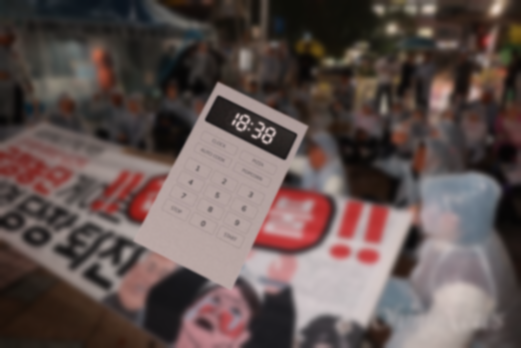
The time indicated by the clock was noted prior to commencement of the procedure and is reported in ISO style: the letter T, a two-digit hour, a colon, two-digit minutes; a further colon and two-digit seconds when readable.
T18:38
